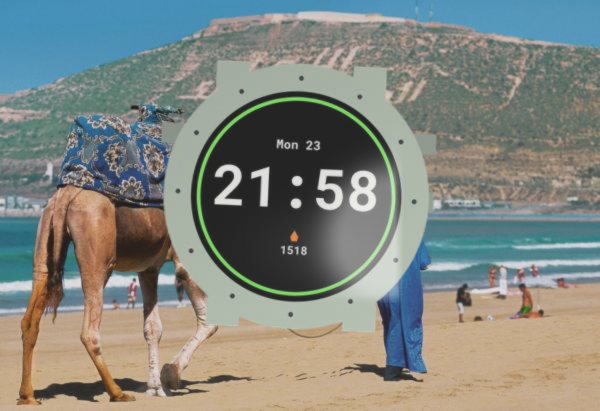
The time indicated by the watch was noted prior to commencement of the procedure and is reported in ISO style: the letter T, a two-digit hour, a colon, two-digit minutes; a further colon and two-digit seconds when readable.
T21:58
